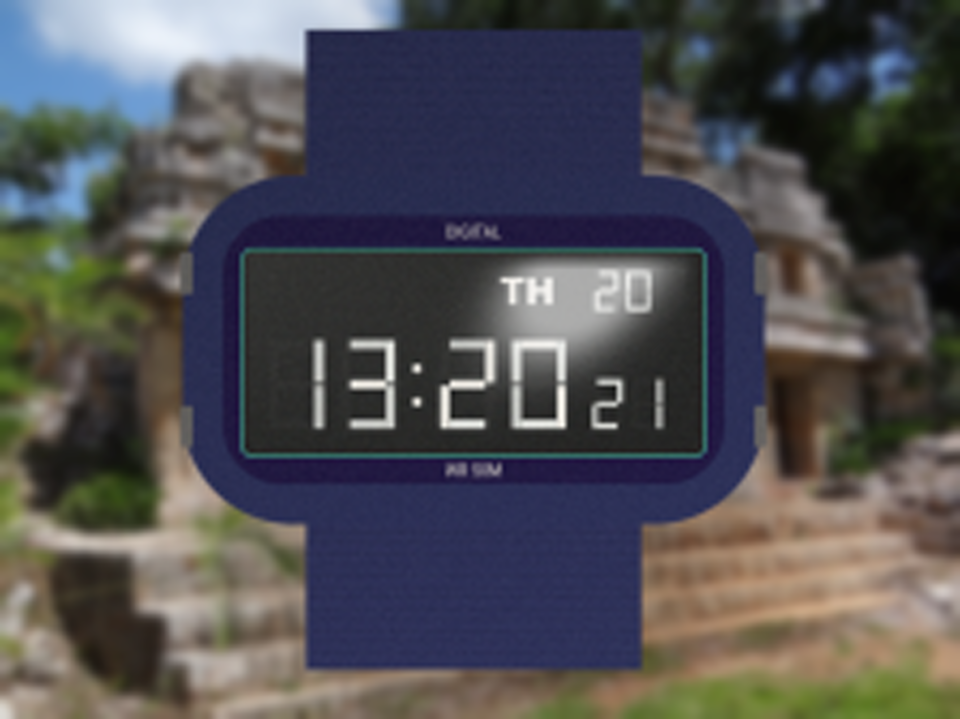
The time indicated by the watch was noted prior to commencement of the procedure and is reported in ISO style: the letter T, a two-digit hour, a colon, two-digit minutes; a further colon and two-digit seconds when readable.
T13:20:21
